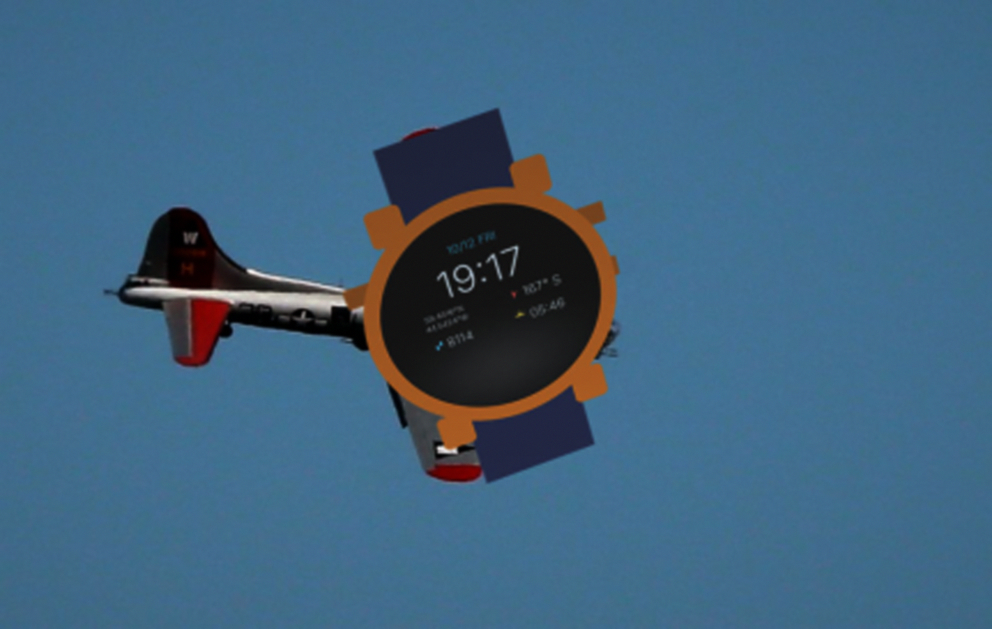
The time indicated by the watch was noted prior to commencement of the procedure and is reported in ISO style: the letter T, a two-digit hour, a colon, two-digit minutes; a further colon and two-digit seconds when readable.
T19:17
